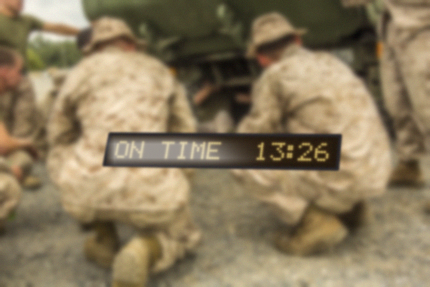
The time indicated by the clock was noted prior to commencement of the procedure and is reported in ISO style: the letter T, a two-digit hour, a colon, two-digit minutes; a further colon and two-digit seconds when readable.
T13:26
